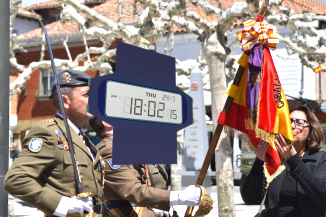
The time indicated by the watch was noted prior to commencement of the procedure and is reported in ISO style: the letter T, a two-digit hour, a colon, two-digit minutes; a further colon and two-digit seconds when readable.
T18:02:15
